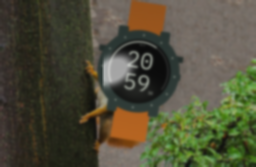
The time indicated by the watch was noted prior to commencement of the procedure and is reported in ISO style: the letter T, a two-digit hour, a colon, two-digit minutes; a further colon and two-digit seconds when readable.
T20:59
